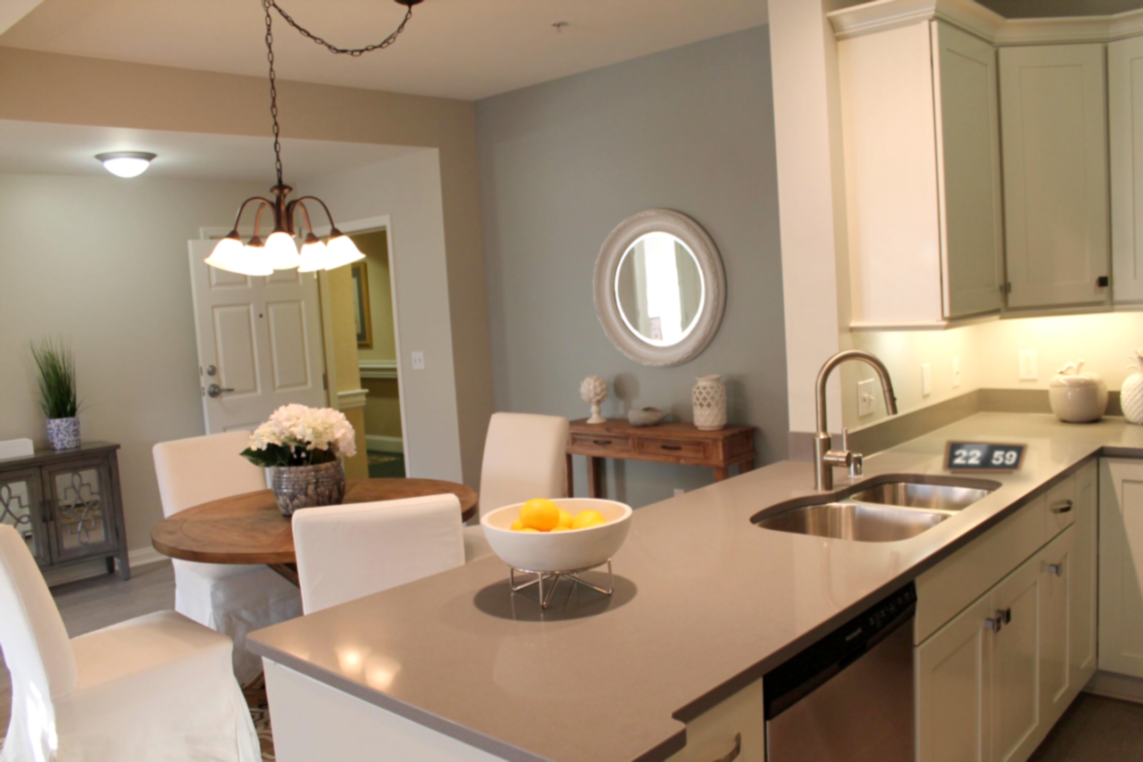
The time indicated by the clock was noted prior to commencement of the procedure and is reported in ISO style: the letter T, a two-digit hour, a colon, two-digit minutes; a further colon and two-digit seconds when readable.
T22:59
